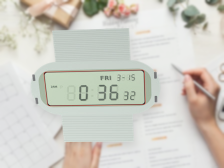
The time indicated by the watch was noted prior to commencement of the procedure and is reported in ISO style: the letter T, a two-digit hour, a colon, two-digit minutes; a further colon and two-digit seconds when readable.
T00:36:32
